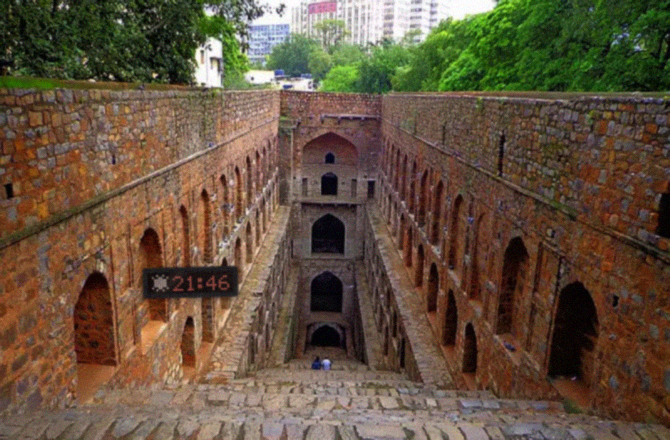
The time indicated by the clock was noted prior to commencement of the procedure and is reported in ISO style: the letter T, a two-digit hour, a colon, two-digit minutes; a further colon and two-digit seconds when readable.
T21:46
